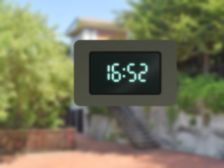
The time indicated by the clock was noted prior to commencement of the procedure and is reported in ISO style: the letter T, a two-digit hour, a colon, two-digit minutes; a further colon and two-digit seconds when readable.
T16:52
